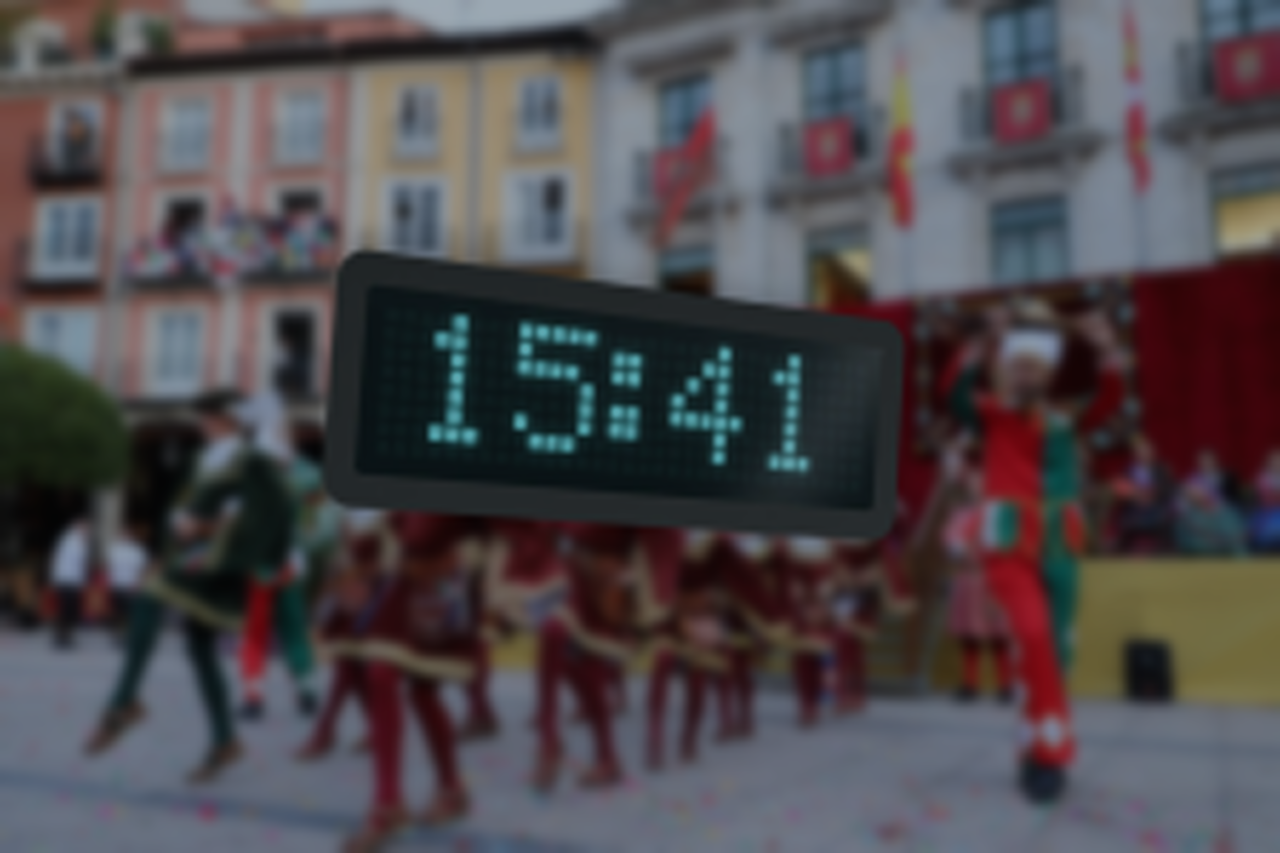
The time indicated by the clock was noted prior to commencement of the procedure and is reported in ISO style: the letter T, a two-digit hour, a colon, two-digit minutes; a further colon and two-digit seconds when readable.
T15:41
